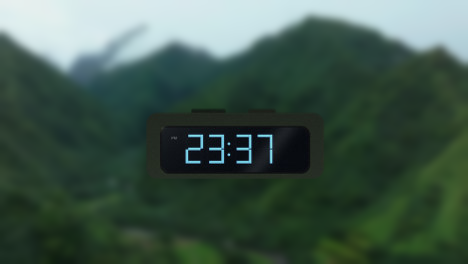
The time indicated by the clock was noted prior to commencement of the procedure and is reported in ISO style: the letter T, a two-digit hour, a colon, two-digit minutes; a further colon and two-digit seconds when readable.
T23:37
